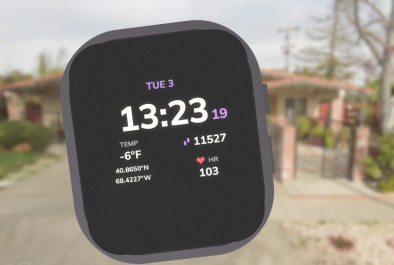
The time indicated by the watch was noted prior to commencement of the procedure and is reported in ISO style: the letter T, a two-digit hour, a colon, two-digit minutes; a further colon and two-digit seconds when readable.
T13:23:19
